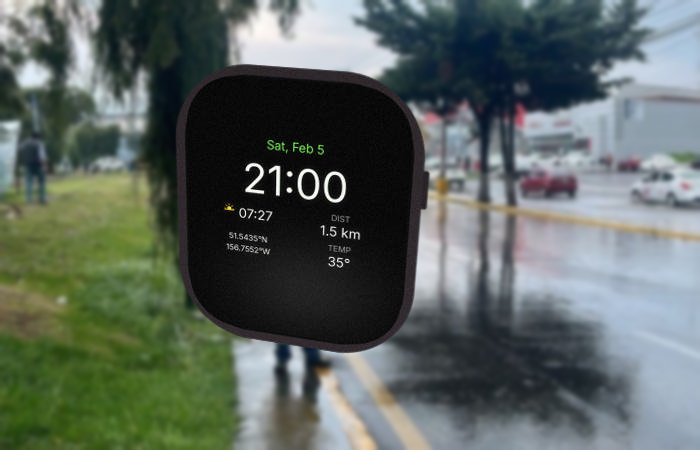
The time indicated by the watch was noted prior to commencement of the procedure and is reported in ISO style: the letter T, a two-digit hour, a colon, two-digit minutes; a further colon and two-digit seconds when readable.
T21:00
